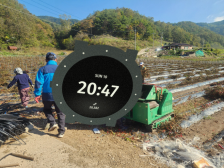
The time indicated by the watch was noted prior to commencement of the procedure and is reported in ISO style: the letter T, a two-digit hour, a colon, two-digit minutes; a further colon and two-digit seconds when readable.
T20:47
